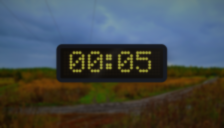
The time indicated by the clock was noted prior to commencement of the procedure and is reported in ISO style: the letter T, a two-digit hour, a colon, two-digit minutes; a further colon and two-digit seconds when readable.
T00:05
